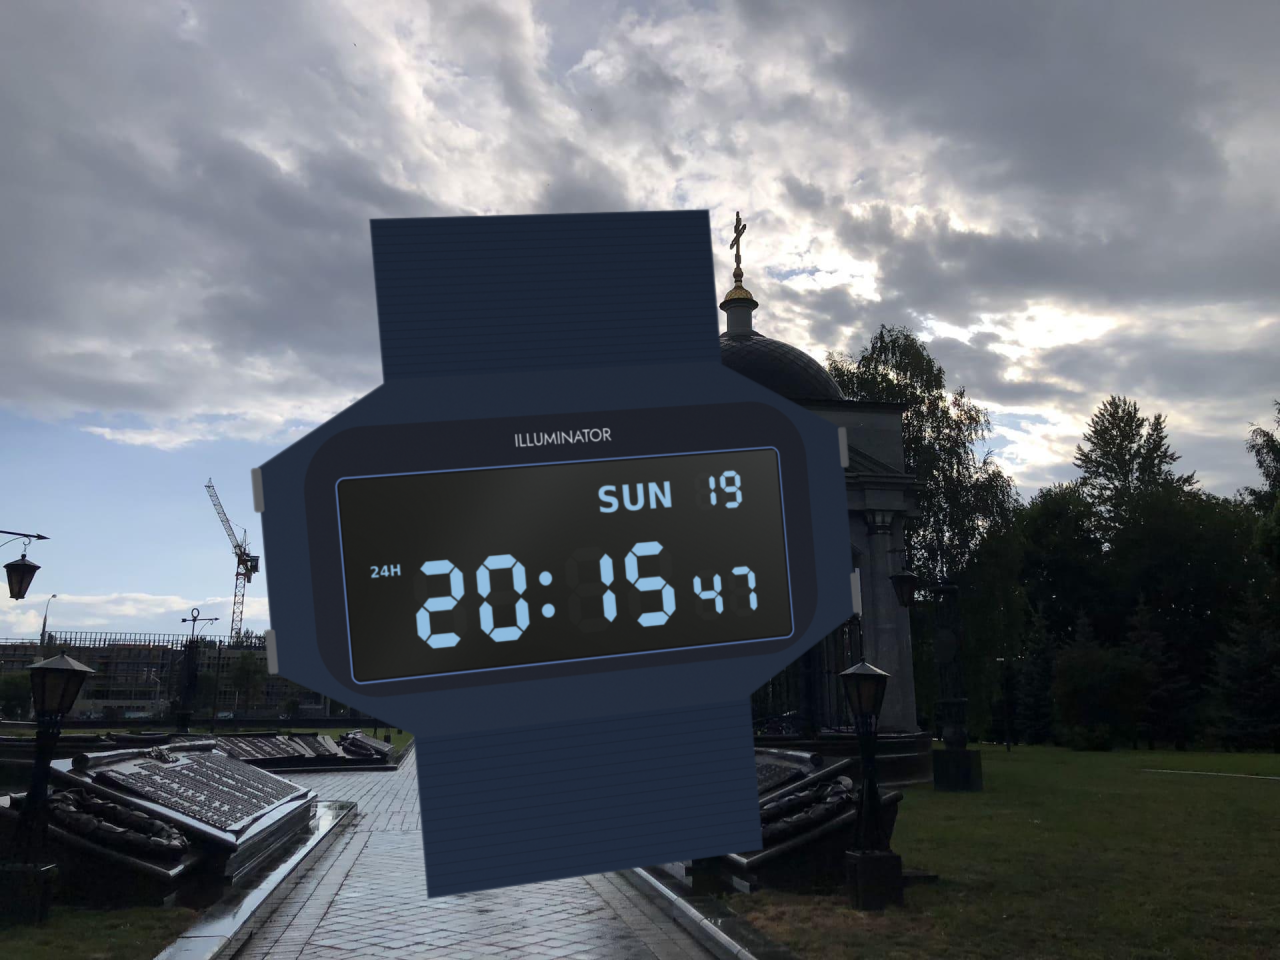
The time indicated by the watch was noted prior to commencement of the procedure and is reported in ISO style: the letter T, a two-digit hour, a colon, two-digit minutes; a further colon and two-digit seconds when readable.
T20:15:47
